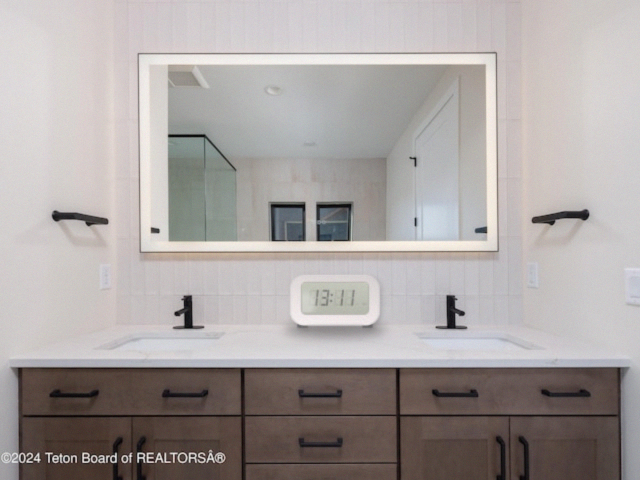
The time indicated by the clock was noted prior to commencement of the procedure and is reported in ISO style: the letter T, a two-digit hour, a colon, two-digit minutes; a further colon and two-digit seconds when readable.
T13:11
